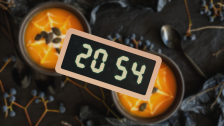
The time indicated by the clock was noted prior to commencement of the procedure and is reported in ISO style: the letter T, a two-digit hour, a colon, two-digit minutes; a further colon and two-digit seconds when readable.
T20:54
